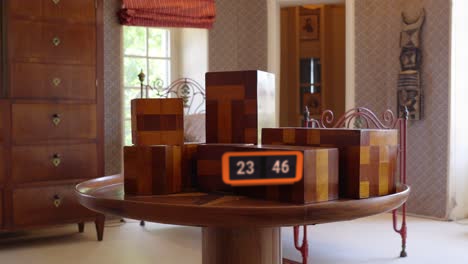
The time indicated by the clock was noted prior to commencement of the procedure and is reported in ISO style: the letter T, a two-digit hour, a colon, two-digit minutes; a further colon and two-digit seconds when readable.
T23:46
